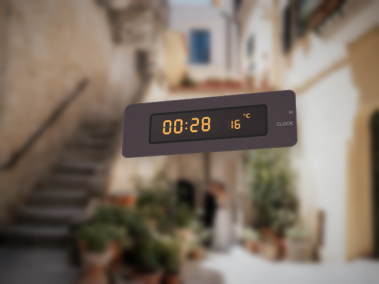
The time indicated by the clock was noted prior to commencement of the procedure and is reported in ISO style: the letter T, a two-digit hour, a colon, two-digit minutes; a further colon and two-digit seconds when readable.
T00:28
